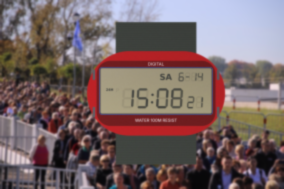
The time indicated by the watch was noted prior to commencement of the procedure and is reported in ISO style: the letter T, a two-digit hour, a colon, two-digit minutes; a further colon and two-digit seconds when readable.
T15:08:21
